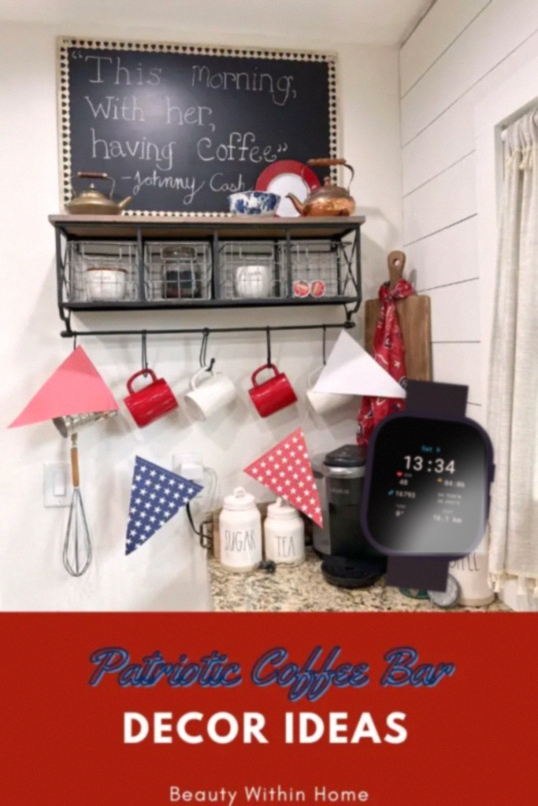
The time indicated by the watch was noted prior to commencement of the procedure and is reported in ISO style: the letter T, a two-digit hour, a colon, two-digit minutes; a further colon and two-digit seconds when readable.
T13:34
